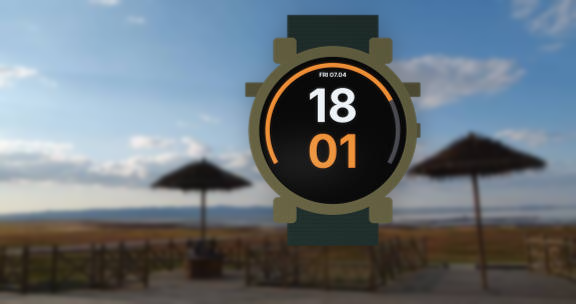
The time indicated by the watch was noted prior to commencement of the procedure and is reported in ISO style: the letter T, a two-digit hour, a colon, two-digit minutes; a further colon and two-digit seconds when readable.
T18:01
